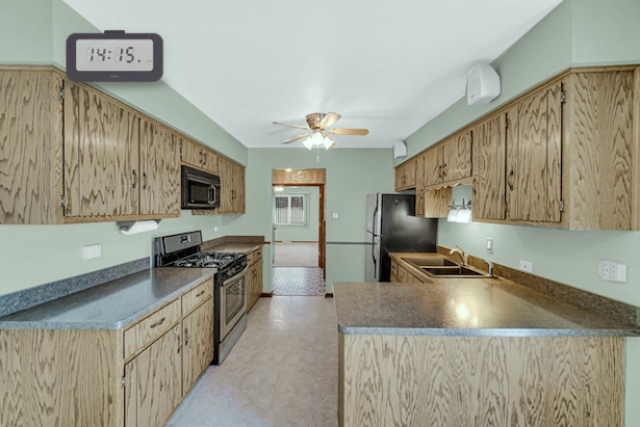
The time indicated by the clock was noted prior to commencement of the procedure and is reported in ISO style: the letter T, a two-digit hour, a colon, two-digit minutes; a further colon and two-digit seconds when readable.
T14:15
